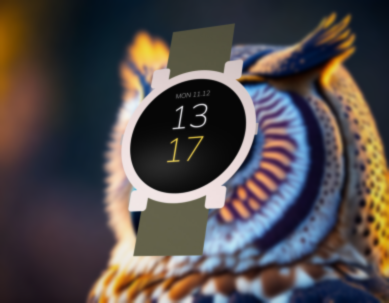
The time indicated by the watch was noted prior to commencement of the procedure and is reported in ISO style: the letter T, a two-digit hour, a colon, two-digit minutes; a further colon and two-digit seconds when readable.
T13:17
